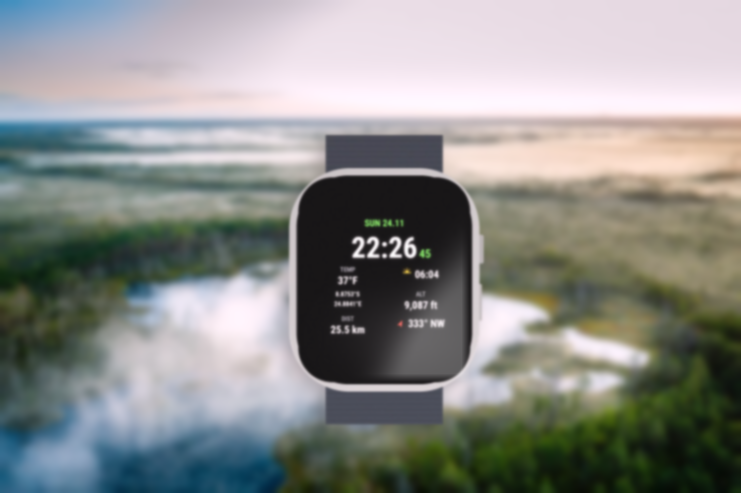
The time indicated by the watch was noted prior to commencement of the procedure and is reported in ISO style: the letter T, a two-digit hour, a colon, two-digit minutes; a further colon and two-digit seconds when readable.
T22:26:45
